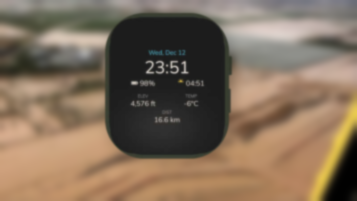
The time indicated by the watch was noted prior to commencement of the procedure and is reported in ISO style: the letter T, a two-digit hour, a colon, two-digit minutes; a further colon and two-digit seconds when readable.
T23:51
